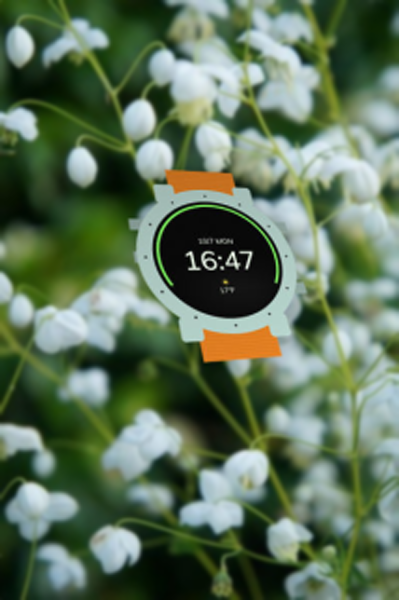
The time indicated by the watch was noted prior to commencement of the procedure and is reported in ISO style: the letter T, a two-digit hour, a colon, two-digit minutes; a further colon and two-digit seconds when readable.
T16:47
